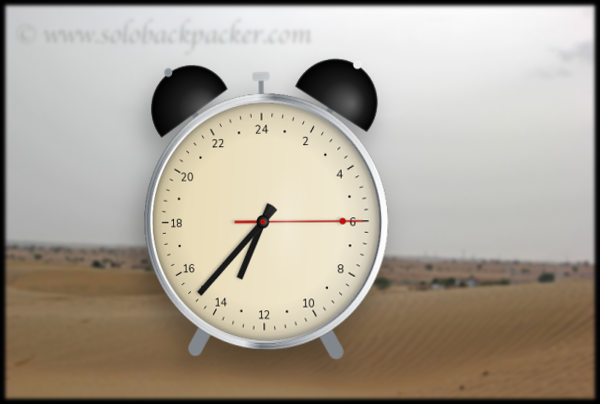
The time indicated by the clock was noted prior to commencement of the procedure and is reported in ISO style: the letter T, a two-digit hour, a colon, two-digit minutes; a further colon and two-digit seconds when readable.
T13:37:15
